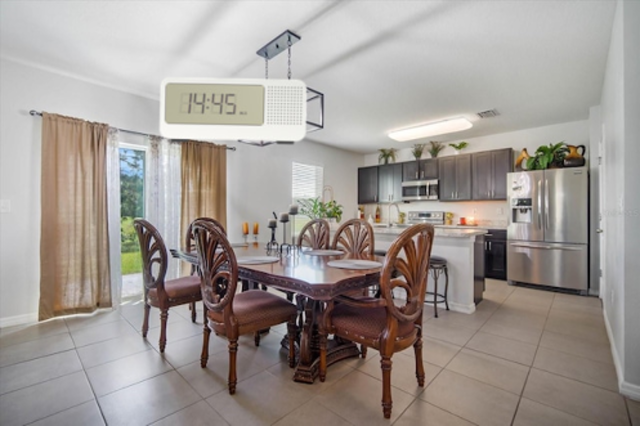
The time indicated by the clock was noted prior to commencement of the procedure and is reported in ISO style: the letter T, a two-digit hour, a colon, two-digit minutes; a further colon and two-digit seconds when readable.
T14:45
